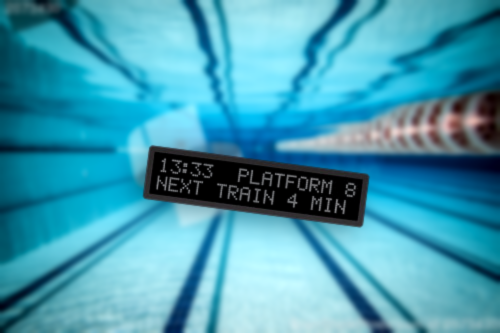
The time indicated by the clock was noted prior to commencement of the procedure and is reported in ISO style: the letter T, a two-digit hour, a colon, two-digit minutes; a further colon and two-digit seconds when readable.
T13:33
